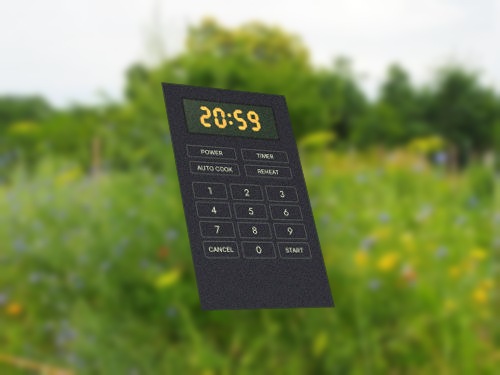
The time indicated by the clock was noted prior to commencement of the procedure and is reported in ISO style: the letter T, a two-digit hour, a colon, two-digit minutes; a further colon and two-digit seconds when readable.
T20:59
